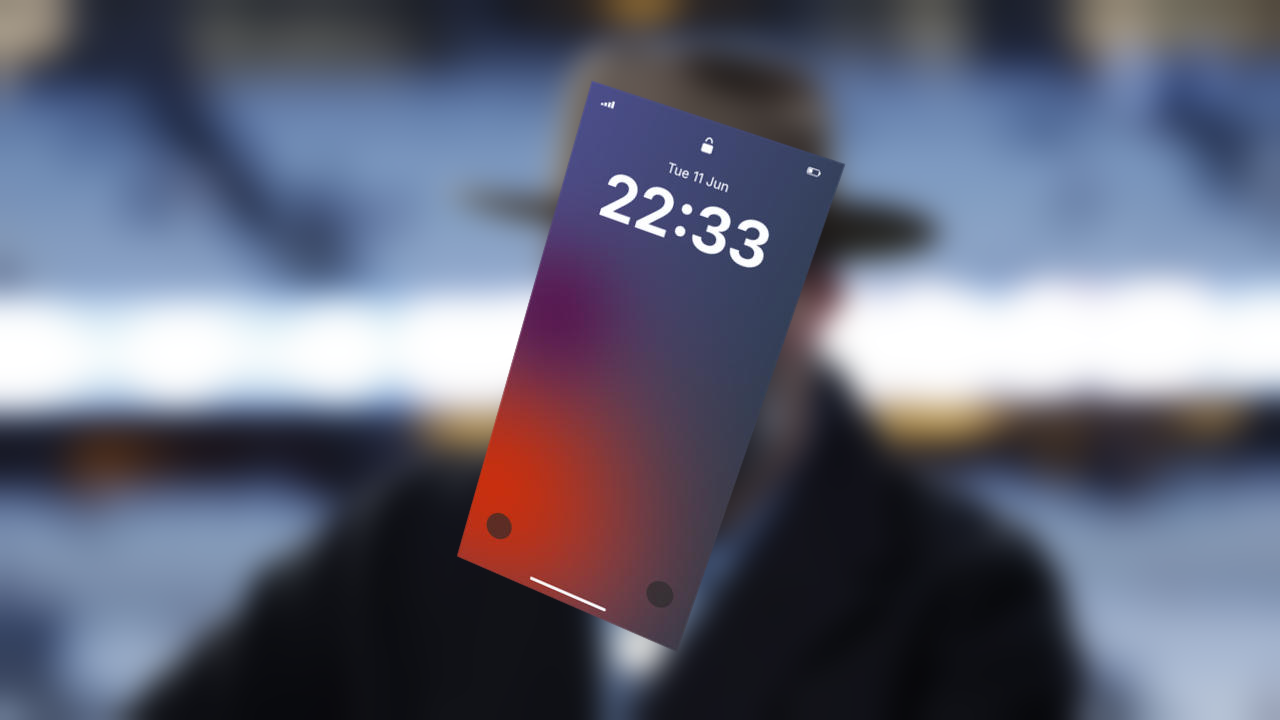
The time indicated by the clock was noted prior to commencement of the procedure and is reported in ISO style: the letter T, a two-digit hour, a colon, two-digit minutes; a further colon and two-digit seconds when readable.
T22:33
